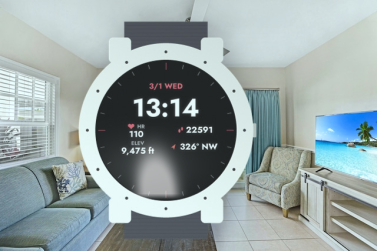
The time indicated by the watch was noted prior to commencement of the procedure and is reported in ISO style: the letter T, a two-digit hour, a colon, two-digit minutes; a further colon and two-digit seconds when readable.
T13:14
